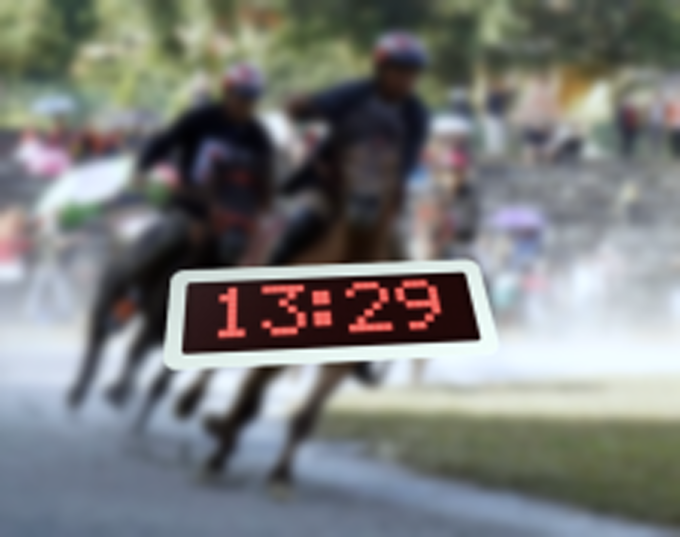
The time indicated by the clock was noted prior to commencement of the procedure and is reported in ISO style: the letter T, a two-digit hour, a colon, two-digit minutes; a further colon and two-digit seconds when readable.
T13:29
